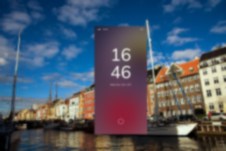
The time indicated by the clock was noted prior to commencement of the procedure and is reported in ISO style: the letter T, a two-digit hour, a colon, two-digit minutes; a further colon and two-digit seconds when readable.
T16:46
